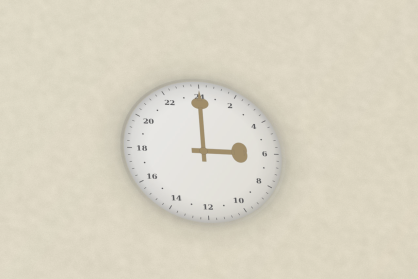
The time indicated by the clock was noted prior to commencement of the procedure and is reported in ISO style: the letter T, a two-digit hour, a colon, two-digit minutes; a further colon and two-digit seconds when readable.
T06:00
